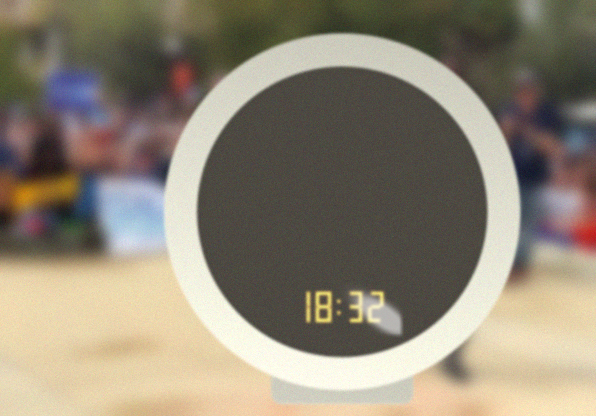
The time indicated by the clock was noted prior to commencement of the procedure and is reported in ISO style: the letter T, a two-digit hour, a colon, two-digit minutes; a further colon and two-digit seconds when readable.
T18:32
